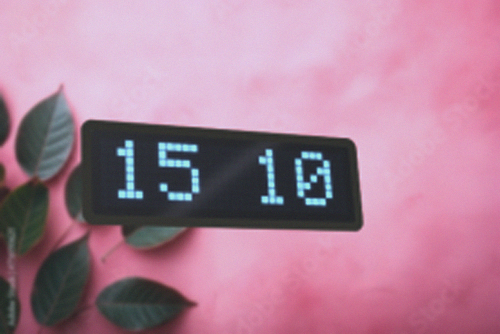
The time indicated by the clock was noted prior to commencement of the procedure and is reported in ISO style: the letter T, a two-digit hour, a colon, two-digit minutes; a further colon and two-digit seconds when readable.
T15:10
